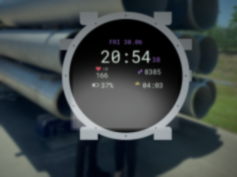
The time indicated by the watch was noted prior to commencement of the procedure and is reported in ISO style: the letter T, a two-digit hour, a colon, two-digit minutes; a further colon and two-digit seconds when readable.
T20:54
